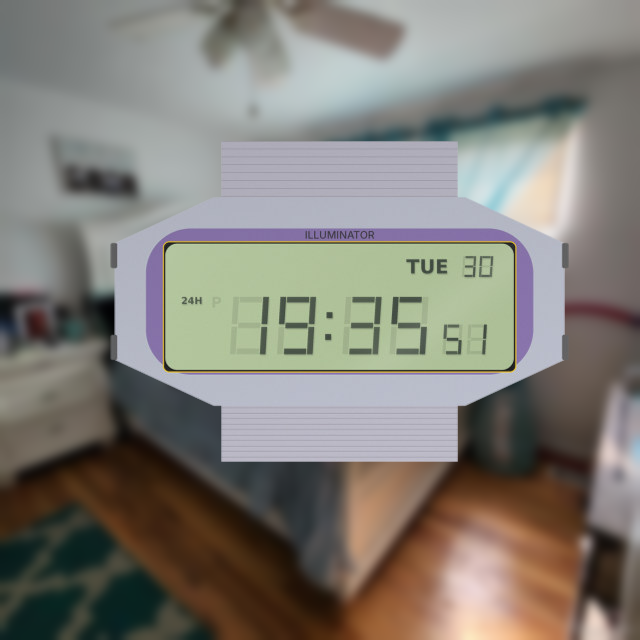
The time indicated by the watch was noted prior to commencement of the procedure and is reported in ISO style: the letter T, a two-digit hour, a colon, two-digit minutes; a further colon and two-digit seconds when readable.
T19:35:51
